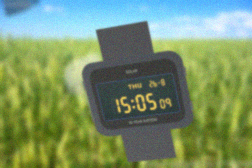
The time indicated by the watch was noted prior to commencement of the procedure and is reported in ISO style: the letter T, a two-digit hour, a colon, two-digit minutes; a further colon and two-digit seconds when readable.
T15:05:09
